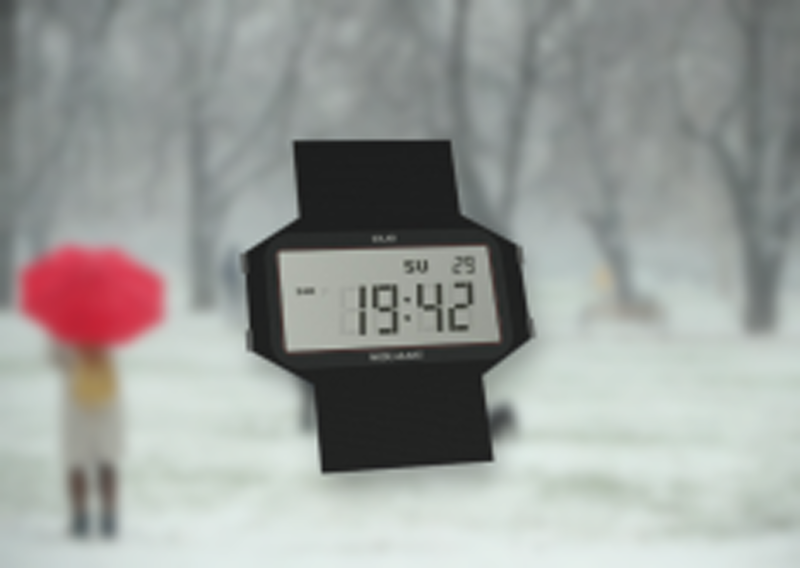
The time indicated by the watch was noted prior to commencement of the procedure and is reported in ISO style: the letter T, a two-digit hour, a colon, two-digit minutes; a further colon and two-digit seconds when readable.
T19:42
